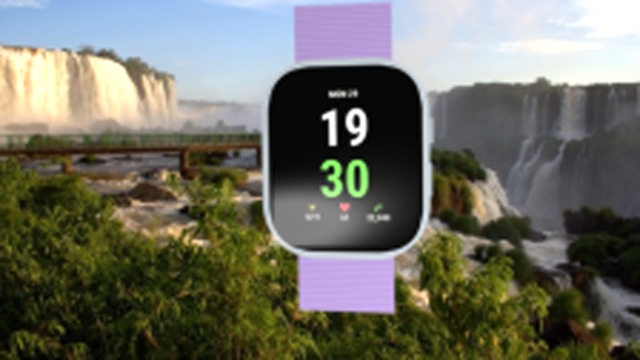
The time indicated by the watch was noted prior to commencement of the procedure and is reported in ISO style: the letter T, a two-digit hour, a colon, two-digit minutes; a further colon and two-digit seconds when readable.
T19:30
